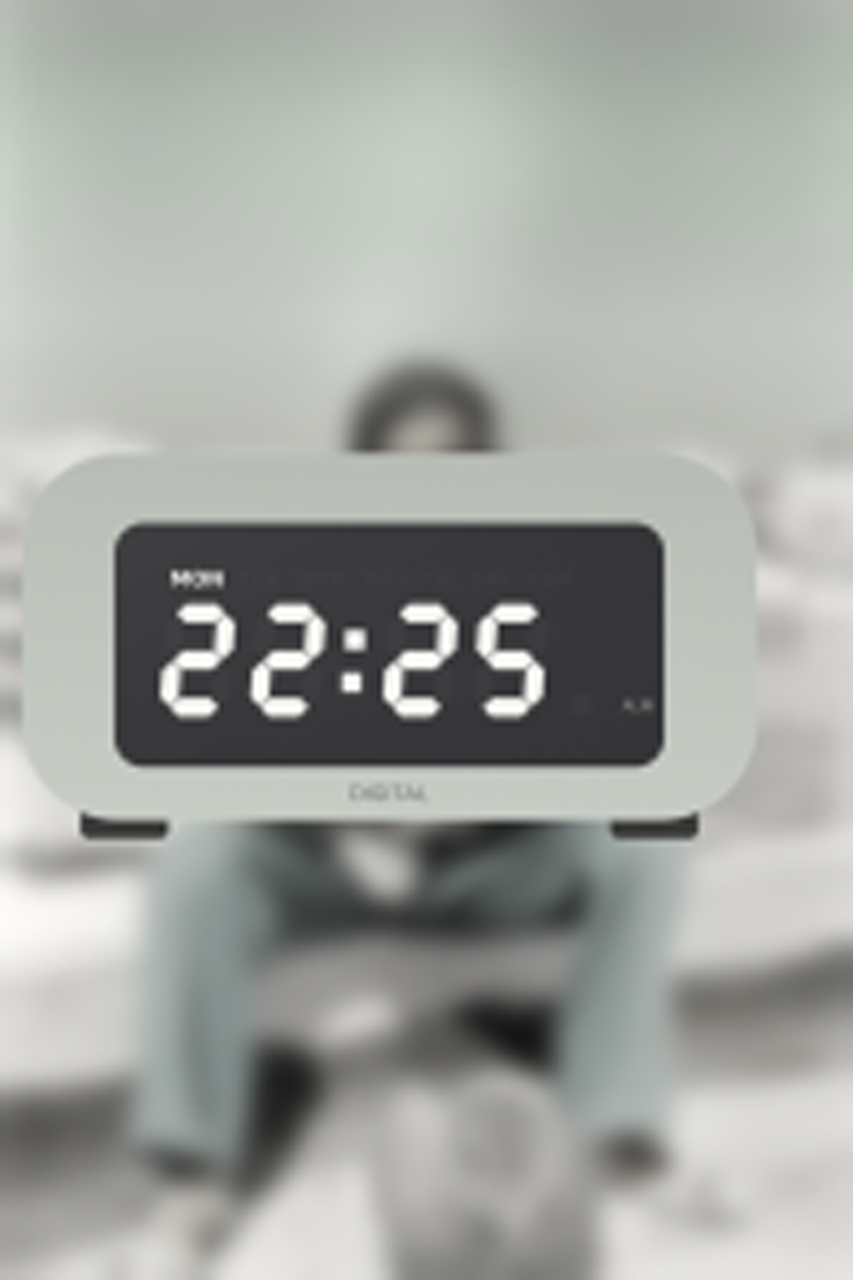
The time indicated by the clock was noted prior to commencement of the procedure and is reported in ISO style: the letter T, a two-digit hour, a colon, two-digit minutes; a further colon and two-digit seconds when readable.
T22:25
